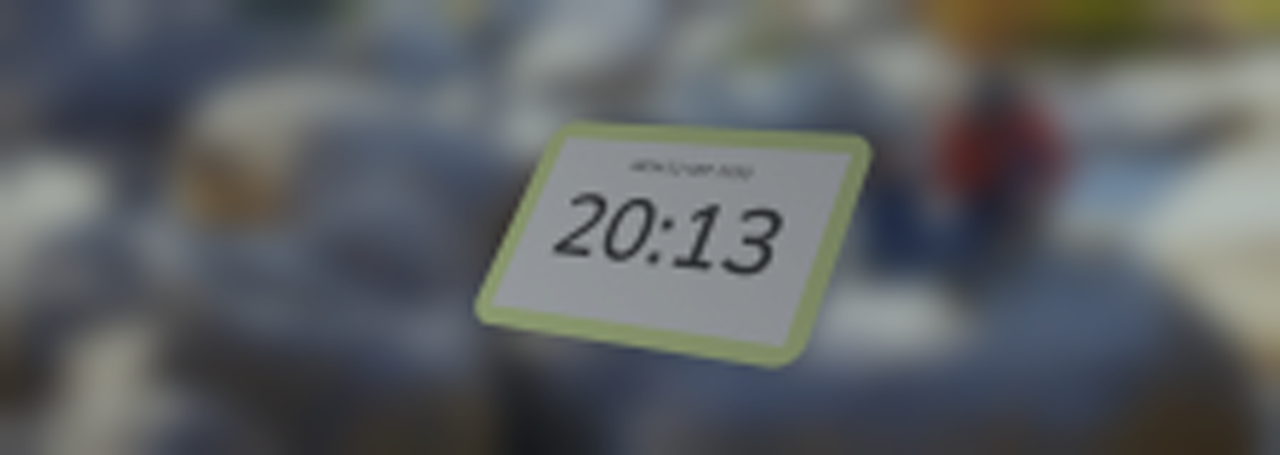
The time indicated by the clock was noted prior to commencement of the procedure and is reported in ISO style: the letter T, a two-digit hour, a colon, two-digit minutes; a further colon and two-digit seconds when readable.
T20:13
